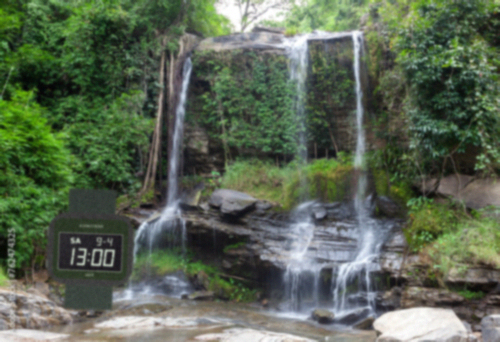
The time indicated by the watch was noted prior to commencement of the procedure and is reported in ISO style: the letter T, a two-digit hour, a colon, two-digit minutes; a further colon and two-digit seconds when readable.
T13:00
